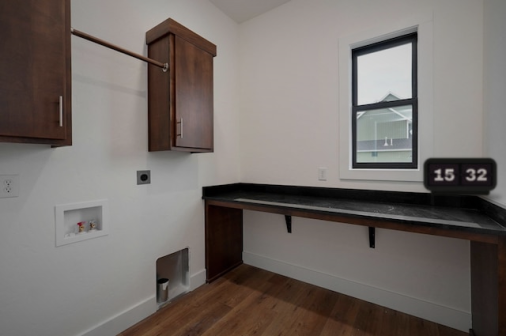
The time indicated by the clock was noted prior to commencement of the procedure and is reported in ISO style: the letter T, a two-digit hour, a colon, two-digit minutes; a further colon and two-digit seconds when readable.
T15:32
